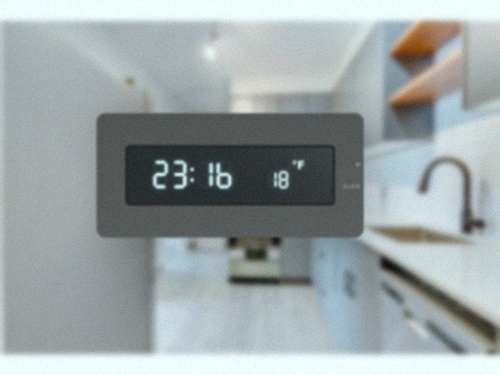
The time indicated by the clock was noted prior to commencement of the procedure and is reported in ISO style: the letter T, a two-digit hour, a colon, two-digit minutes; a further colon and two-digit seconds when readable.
T23:16
